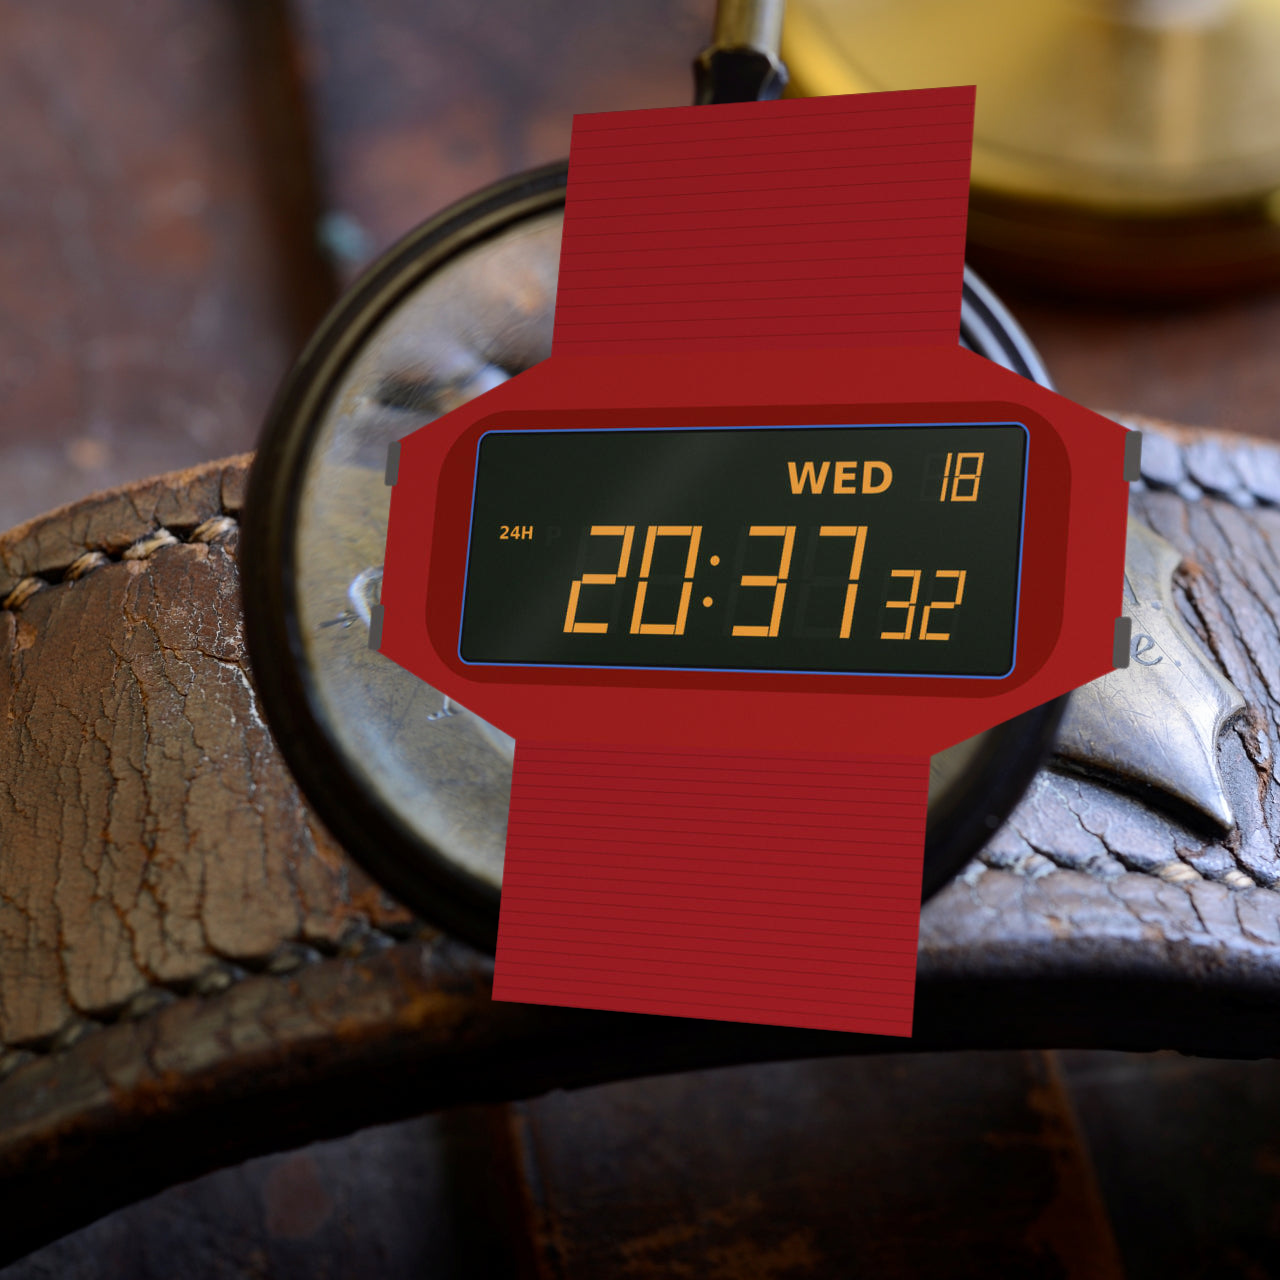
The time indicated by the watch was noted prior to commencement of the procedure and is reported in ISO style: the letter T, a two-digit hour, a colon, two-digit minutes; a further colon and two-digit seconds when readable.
T20:37:32
